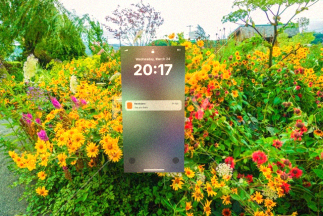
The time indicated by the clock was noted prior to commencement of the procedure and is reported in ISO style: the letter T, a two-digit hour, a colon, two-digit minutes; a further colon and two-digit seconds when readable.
T20:17
